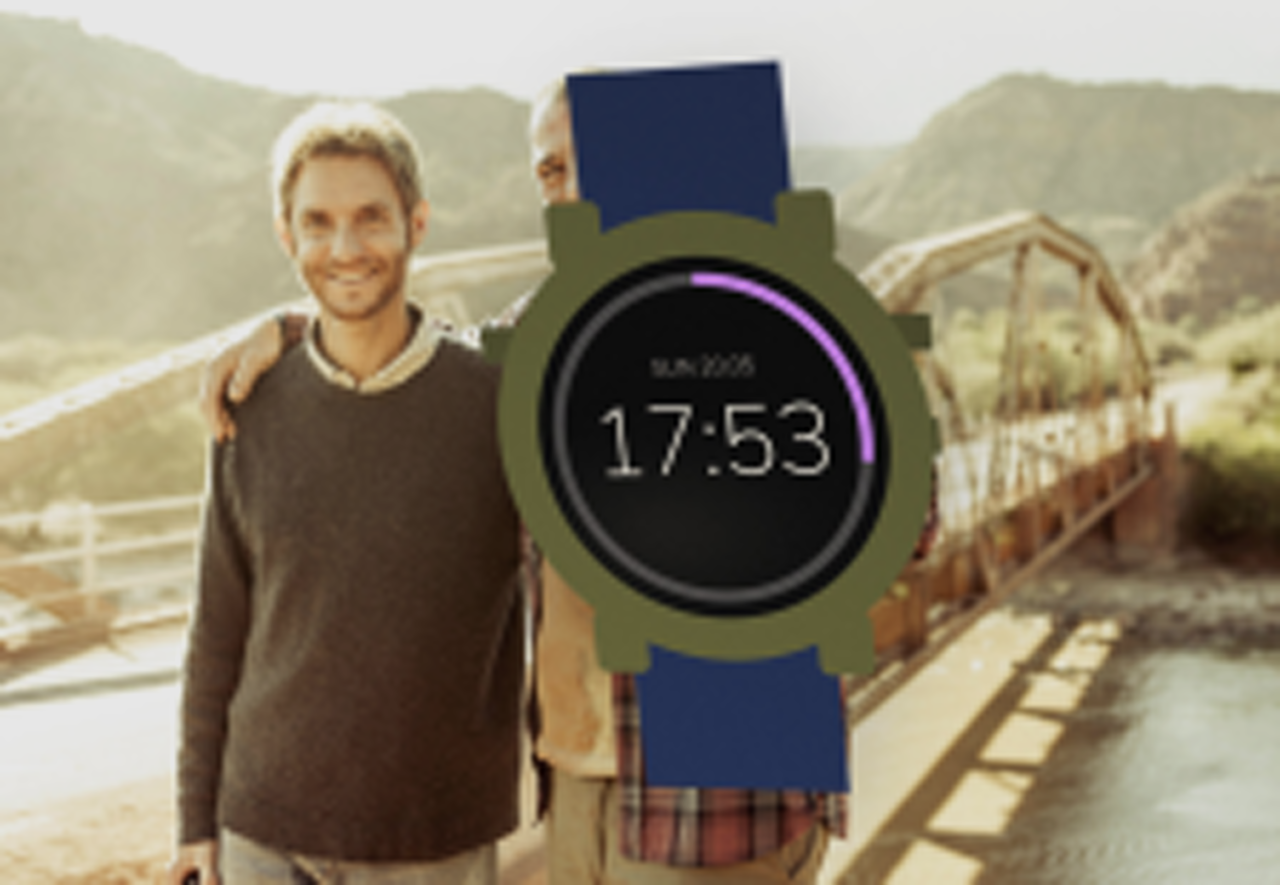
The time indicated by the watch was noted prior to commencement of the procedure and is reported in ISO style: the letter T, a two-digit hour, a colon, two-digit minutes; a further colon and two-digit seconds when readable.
T17:53
